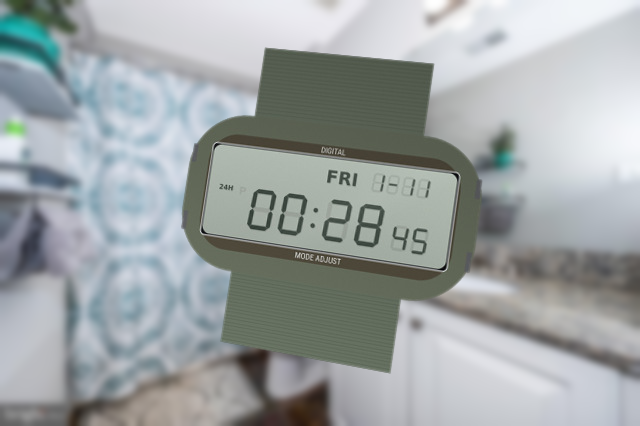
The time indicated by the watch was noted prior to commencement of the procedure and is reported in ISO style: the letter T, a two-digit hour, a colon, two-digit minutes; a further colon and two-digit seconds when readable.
T00:28:45
